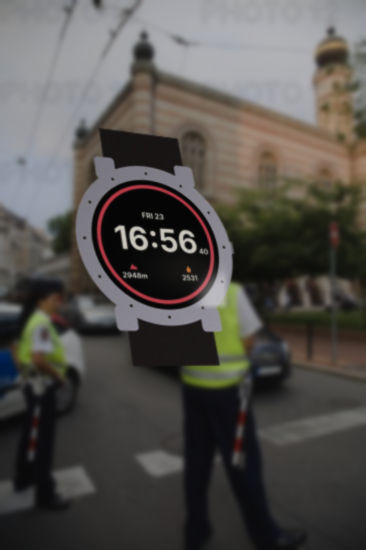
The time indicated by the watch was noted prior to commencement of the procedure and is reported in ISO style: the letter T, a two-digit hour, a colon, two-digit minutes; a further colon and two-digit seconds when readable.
T16:56
